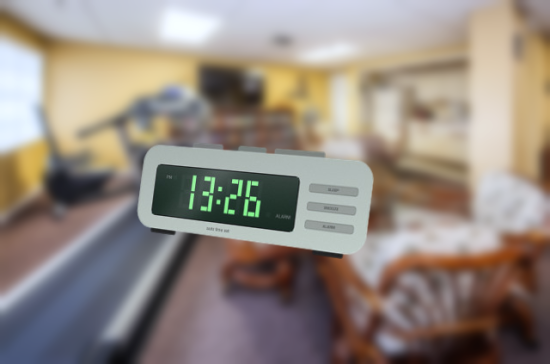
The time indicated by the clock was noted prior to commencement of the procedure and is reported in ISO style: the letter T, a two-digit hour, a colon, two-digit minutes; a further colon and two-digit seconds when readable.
T13:26
